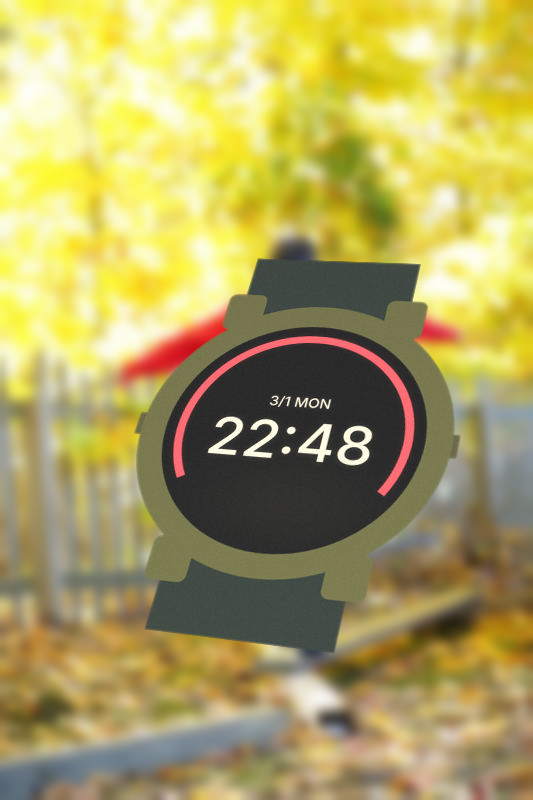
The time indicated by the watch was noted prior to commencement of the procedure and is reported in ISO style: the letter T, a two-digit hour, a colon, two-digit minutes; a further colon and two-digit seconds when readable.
T22:48
